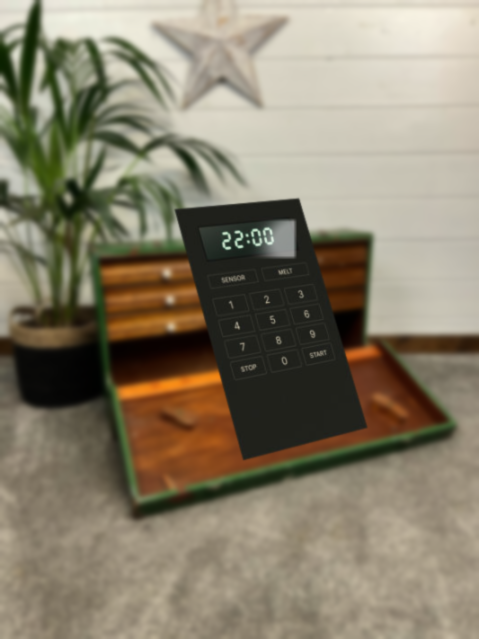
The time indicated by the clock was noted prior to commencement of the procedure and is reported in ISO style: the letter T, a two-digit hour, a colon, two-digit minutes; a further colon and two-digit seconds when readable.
T22:00
